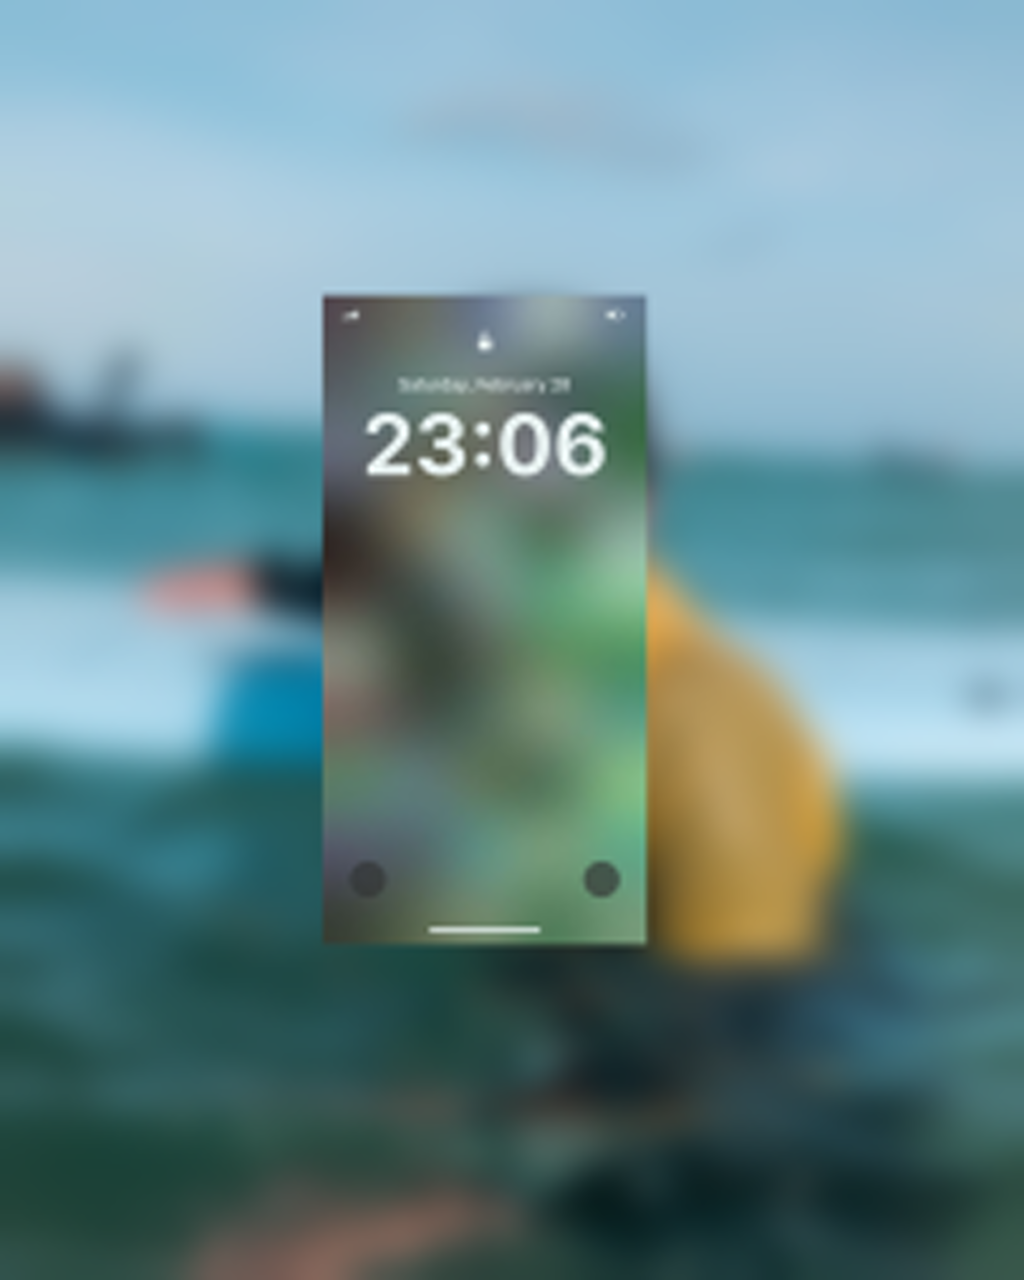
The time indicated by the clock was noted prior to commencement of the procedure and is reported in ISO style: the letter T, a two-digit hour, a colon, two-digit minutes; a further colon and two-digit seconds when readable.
T23:06
